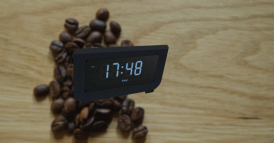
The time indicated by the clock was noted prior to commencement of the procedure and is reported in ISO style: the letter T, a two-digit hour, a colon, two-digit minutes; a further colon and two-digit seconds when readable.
T17:48
